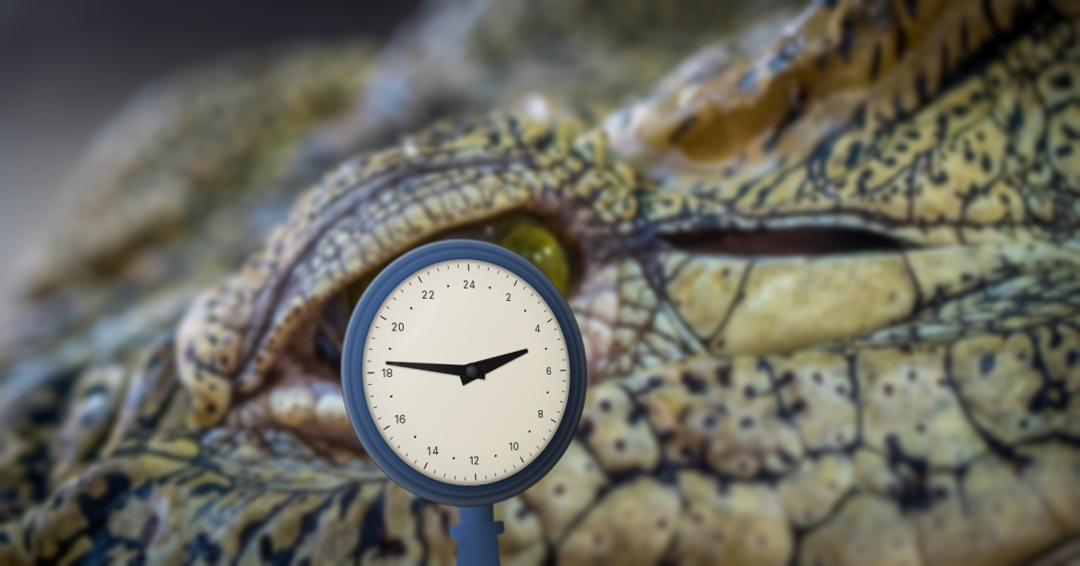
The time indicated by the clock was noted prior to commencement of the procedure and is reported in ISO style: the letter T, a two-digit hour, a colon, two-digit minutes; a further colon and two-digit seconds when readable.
T04:46
